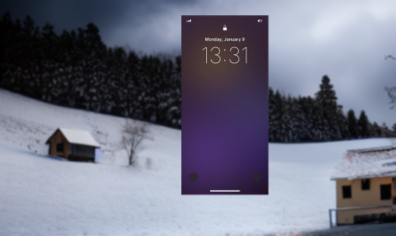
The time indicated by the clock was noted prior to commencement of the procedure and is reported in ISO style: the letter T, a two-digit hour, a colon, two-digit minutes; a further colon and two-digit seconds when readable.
T13:31
